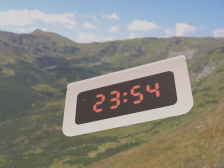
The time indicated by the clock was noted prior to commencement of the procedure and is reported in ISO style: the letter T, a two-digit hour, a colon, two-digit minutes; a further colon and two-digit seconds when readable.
T23:54
